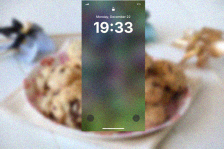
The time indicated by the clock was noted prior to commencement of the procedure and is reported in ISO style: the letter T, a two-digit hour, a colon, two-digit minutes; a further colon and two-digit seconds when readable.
T19:33
